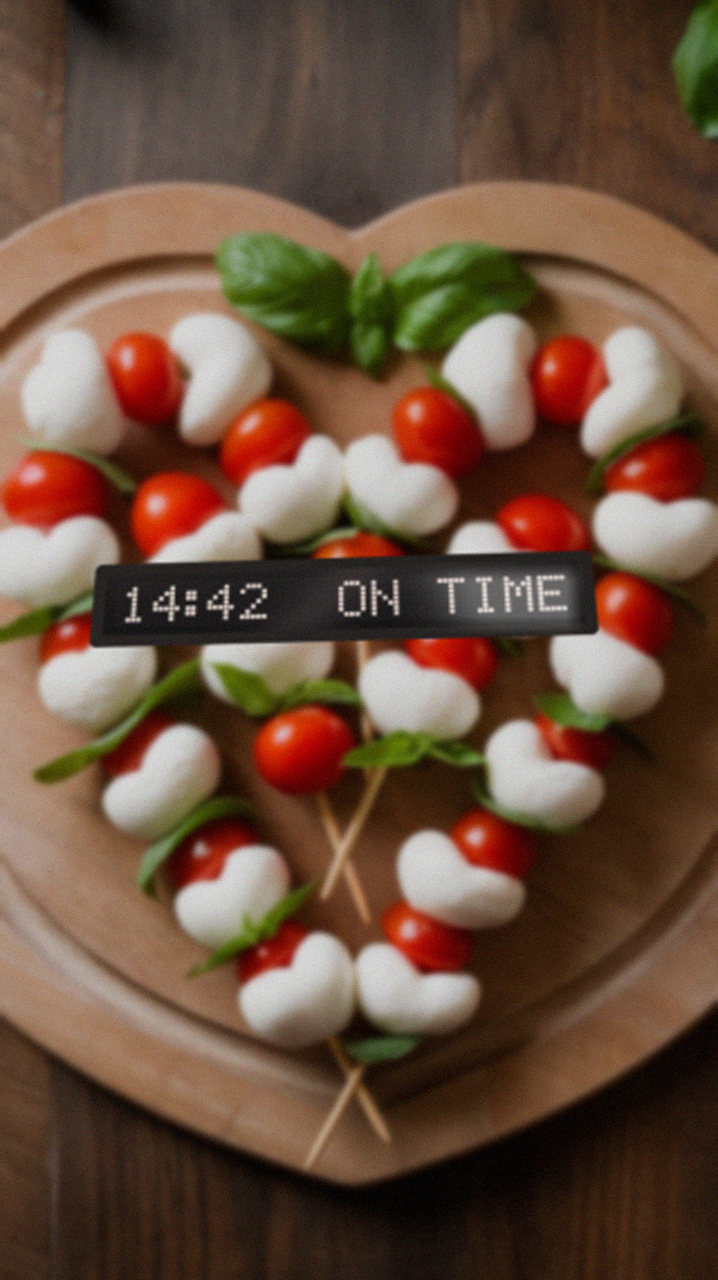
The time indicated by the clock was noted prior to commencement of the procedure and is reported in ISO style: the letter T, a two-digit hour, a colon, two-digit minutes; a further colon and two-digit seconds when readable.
T14:42
